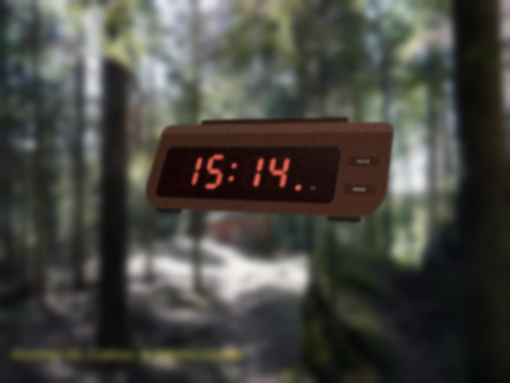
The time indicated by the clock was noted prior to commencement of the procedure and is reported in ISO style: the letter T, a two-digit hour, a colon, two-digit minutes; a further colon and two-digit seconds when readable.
T15:14
